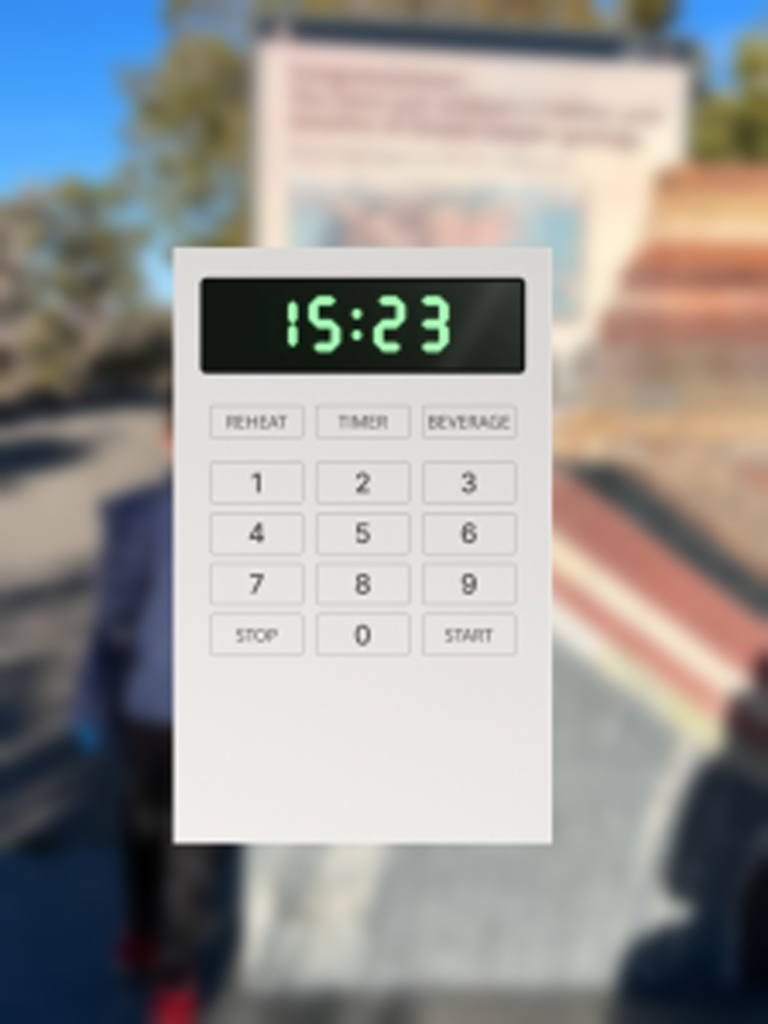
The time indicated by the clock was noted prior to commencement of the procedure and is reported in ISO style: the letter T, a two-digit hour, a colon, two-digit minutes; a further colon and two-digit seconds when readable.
T15:23
